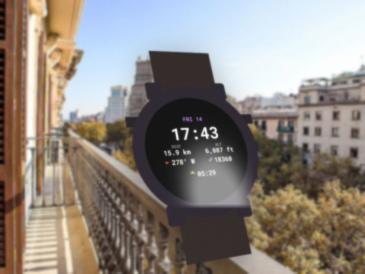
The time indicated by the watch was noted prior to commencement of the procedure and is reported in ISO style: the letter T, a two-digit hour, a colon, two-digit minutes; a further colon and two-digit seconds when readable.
T17:43
